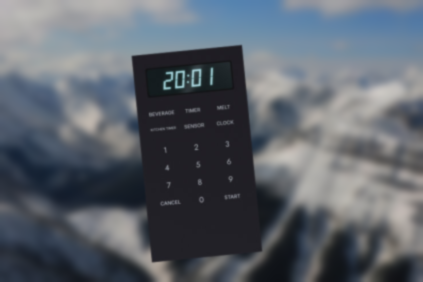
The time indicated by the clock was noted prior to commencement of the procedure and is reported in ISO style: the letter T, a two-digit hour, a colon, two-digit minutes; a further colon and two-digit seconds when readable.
T20:01
